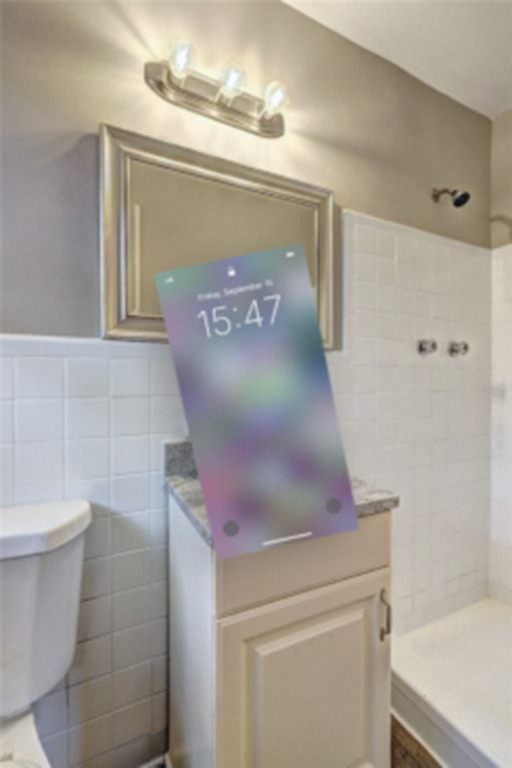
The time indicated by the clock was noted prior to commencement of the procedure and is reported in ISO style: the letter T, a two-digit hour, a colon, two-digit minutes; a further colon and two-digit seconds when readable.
T15:47
